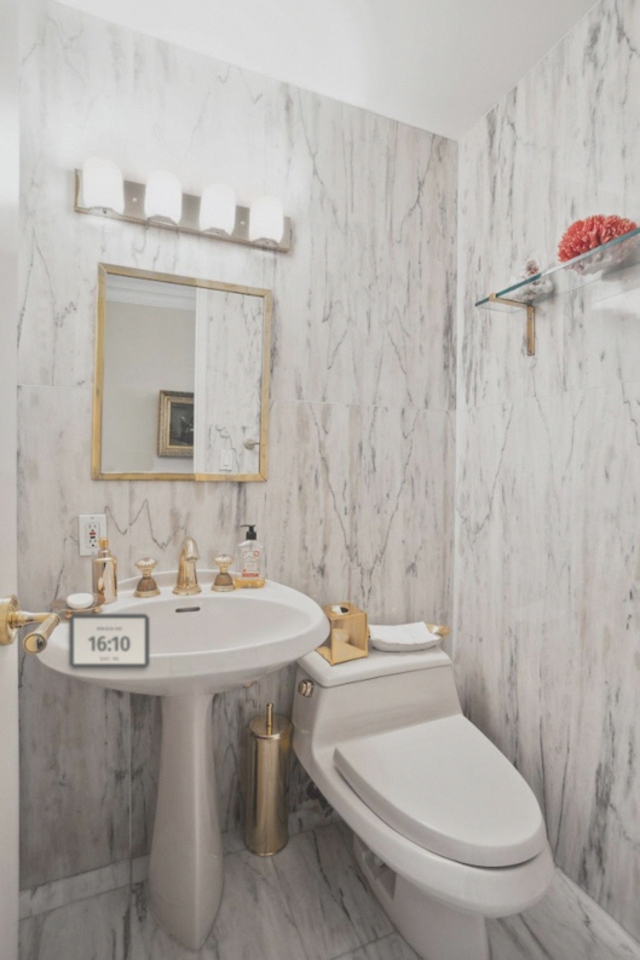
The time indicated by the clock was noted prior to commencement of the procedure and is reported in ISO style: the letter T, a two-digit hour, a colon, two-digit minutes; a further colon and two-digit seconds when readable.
T16:10
